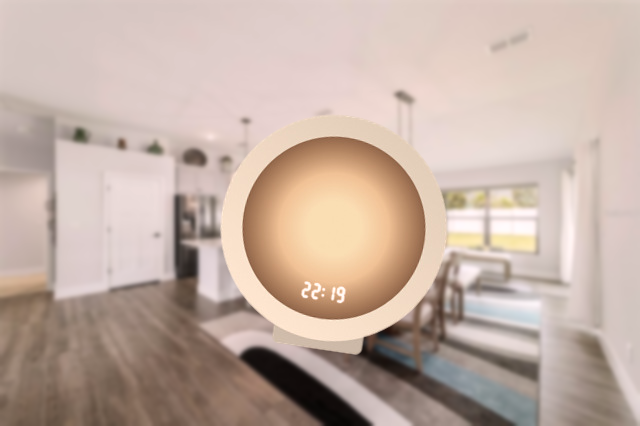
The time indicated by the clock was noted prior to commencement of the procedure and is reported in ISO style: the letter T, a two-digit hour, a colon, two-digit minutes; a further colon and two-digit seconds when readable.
T22:19
